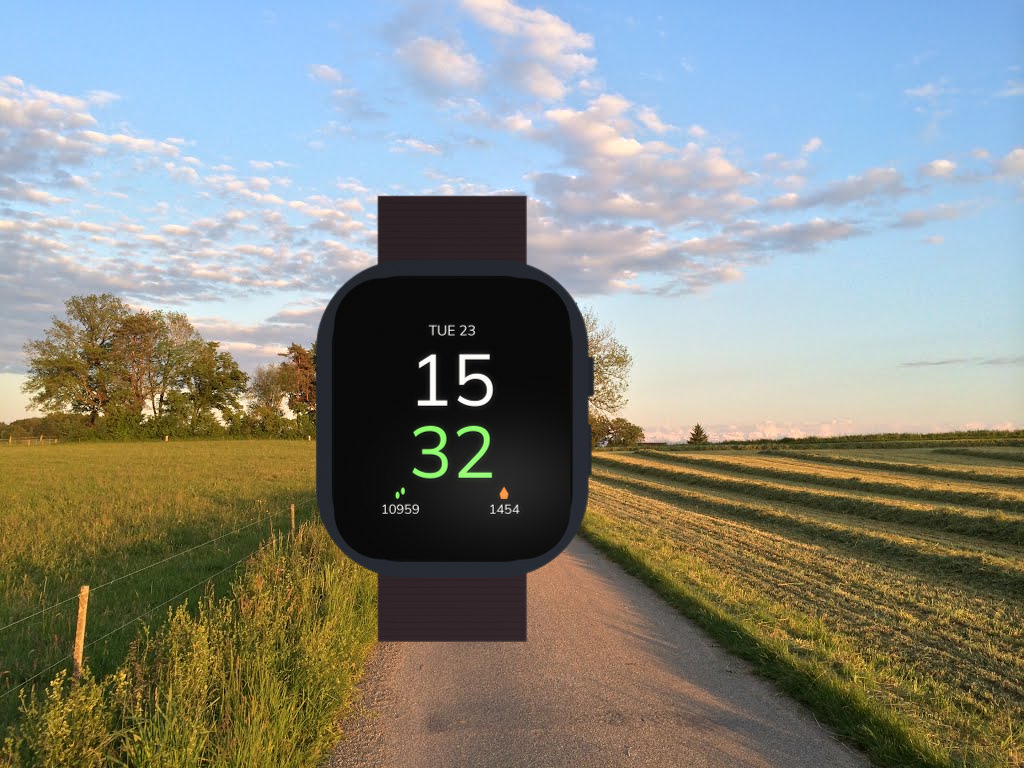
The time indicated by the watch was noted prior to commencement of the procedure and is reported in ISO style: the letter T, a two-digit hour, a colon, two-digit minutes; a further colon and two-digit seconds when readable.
T15:32
